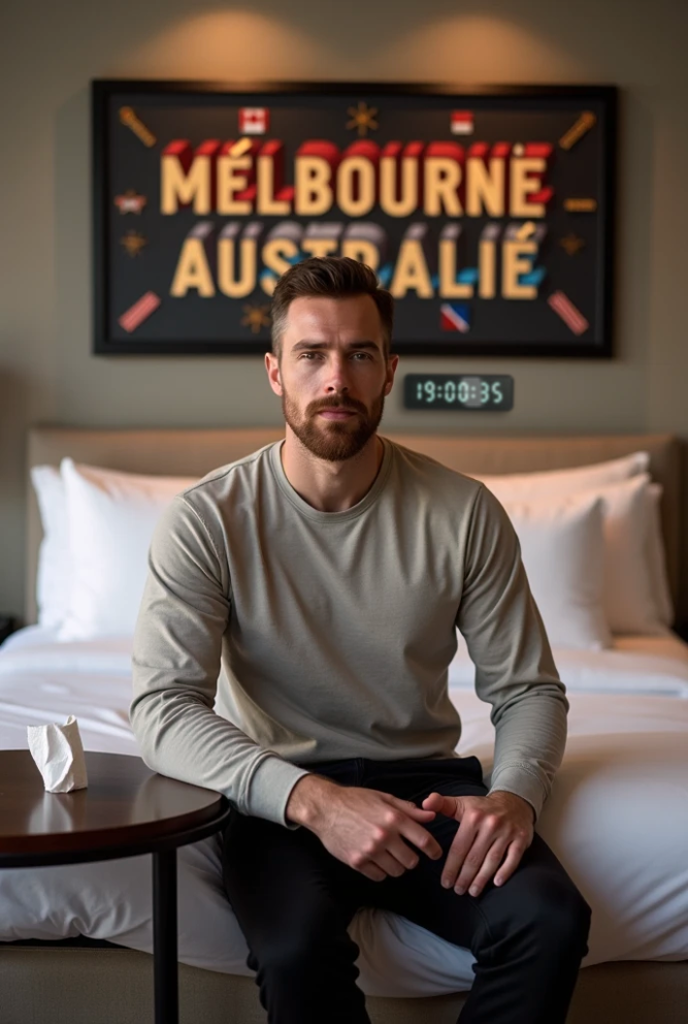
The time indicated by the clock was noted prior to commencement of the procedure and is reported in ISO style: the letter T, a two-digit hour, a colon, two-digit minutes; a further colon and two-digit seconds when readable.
T19:00:35
